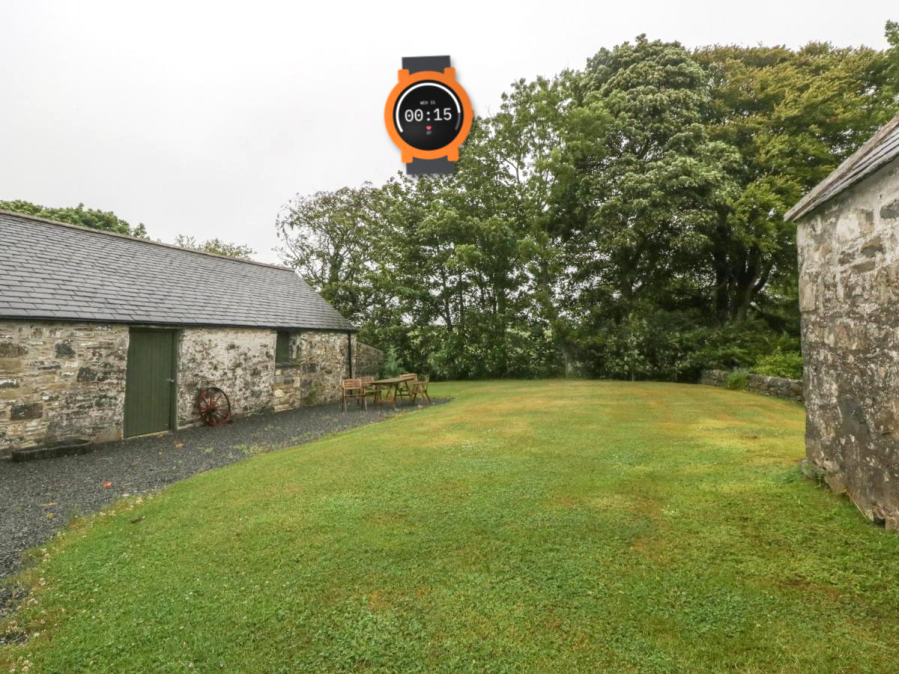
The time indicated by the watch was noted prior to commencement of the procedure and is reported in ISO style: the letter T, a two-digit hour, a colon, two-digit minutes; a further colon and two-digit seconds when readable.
T00:15
